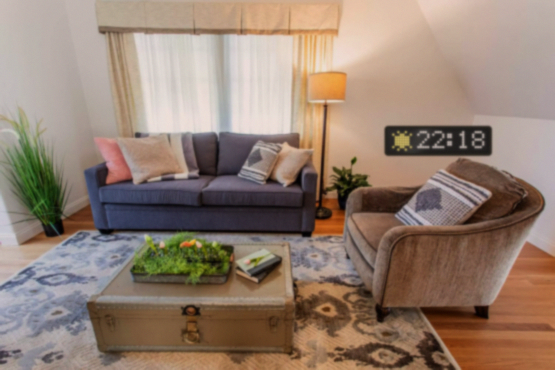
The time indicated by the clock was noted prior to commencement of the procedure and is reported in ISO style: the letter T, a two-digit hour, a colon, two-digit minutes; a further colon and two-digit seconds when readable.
T22:18
